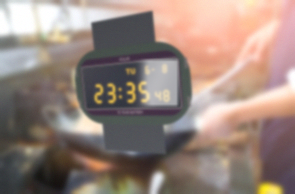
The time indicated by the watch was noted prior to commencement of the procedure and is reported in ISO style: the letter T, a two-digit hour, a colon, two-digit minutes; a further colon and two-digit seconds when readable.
T23:35
